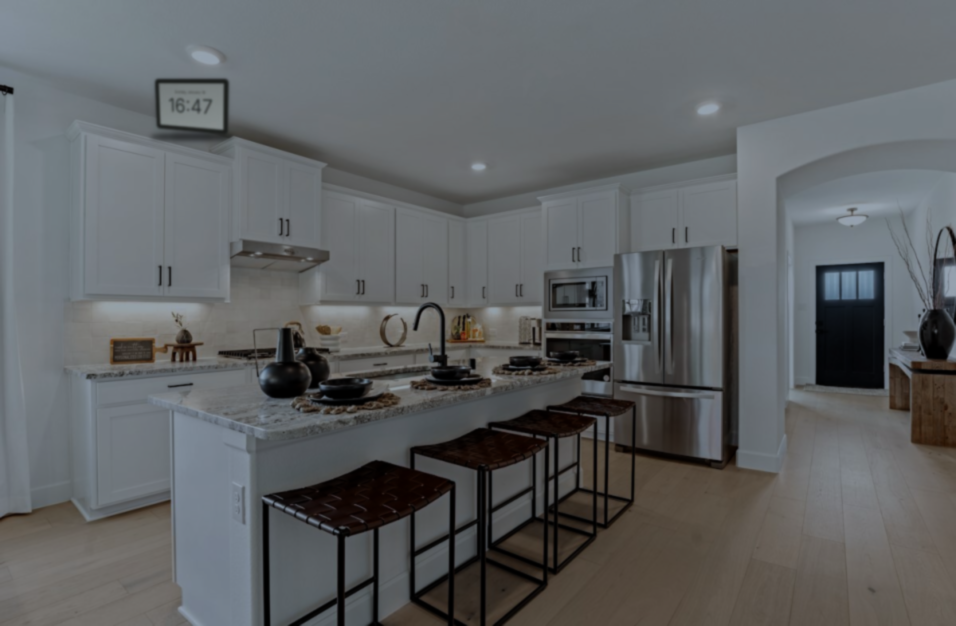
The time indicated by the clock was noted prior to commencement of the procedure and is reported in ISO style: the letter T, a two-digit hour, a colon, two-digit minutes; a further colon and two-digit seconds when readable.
T16:47
